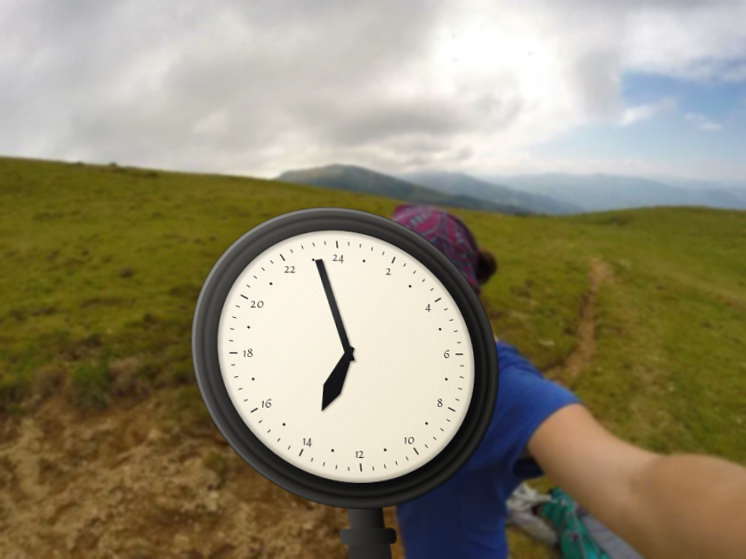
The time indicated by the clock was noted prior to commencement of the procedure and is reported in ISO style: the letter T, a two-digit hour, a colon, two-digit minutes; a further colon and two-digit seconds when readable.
T13:58
